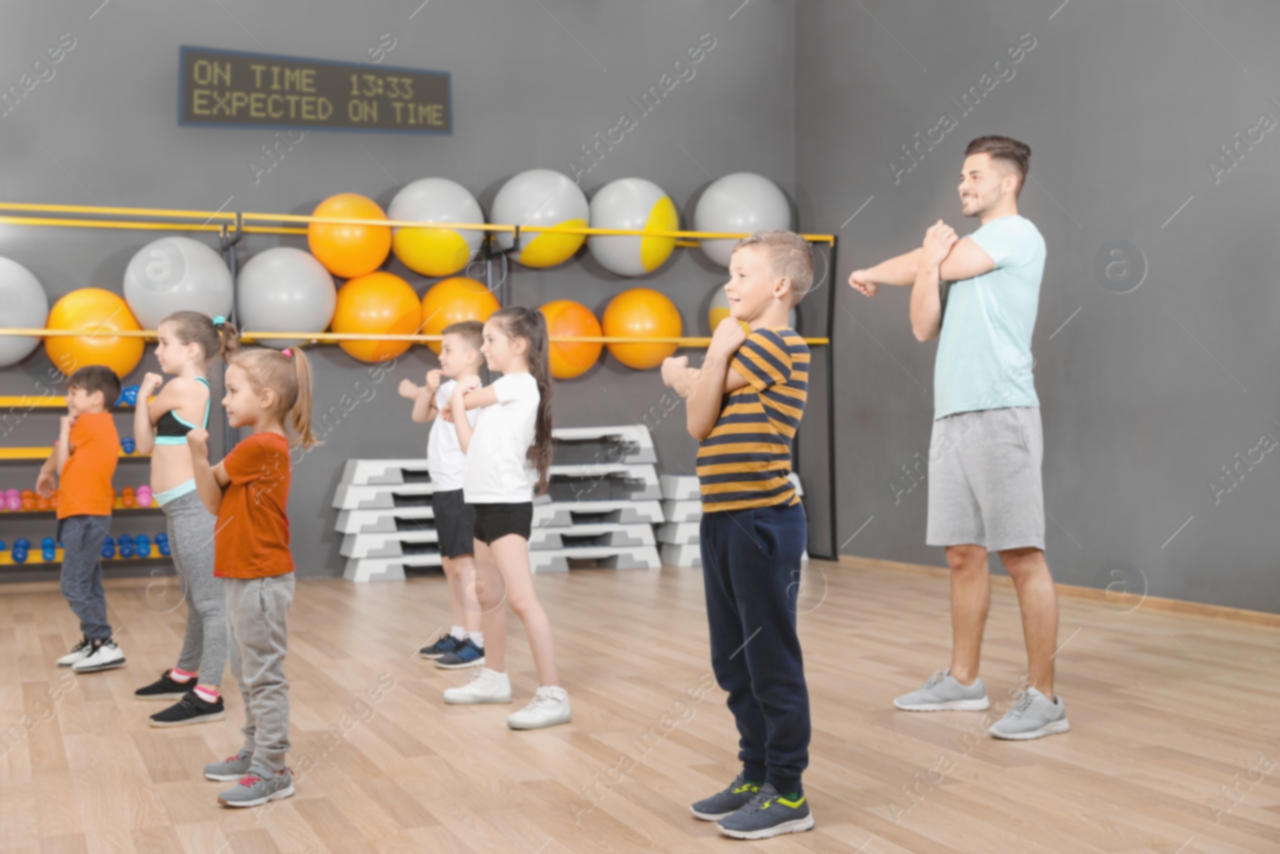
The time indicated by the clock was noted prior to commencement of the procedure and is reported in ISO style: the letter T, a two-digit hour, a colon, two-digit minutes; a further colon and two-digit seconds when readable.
T13:33
